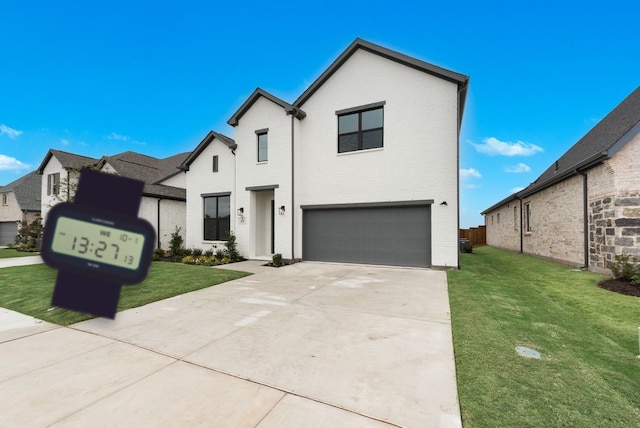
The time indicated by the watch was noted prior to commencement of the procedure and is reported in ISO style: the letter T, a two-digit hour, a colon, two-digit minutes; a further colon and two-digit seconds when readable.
T13:27
